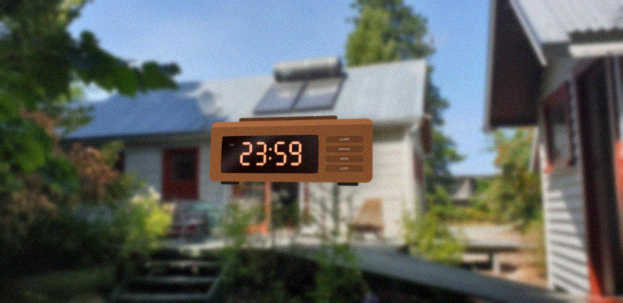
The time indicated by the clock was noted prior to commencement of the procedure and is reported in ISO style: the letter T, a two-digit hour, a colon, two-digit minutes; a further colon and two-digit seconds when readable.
T23:59
